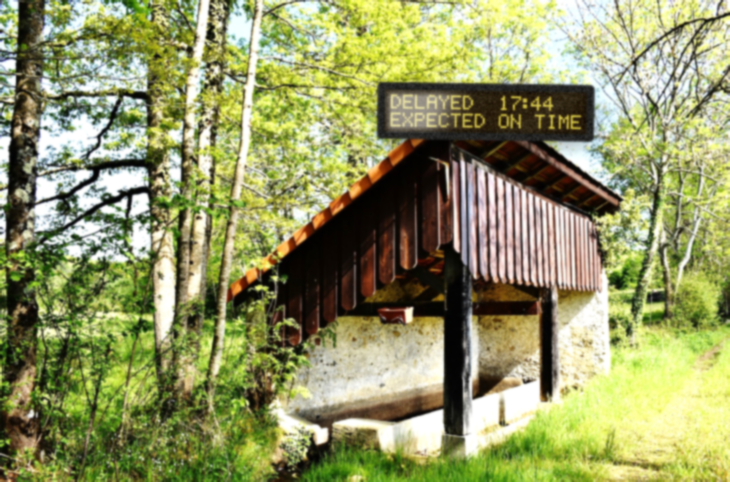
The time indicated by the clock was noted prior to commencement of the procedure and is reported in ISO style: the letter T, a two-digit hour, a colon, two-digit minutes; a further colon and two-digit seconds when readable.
T17:44
